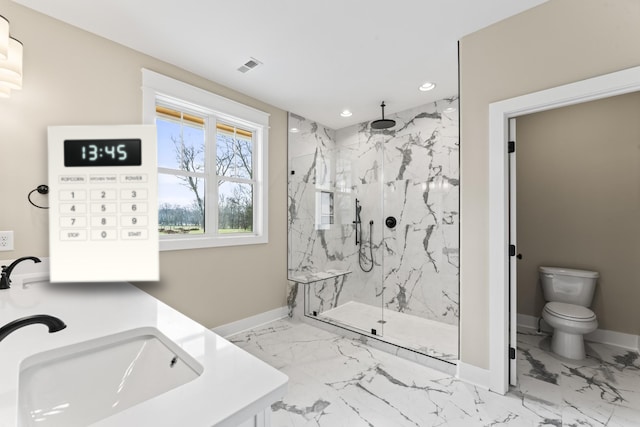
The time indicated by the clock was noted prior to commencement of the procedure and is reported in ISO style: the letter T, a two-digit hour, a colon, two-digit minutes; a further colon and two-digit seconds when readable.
T13:45
